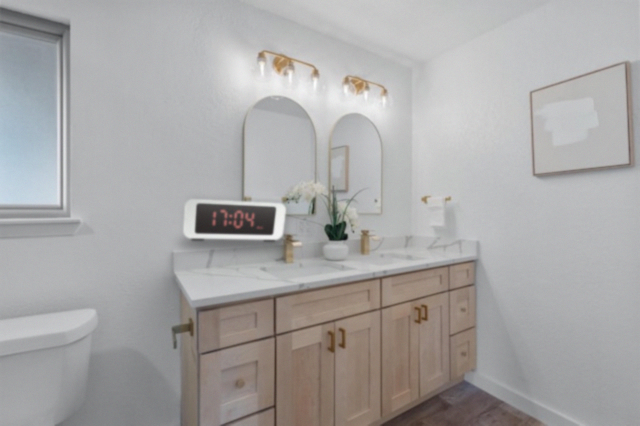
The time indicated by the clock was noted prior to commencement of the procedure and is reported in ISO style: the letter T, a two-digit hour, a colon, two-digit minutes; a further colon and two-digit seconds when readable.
T17:04
